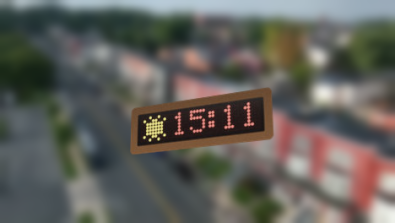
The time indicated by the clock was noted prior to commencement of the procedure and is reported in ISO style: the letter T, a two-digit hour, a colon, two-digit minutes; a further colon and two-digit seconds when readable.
T15:11
